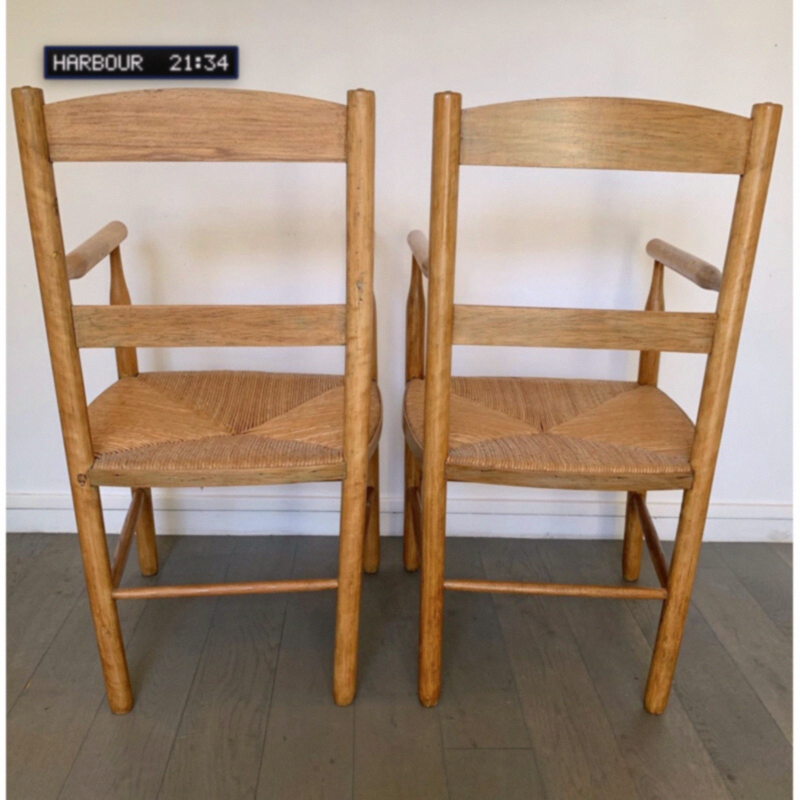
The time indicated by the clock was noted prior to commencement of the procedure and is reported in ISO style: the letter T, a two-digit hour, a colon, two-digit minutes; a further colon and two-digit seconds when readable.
T21:34
